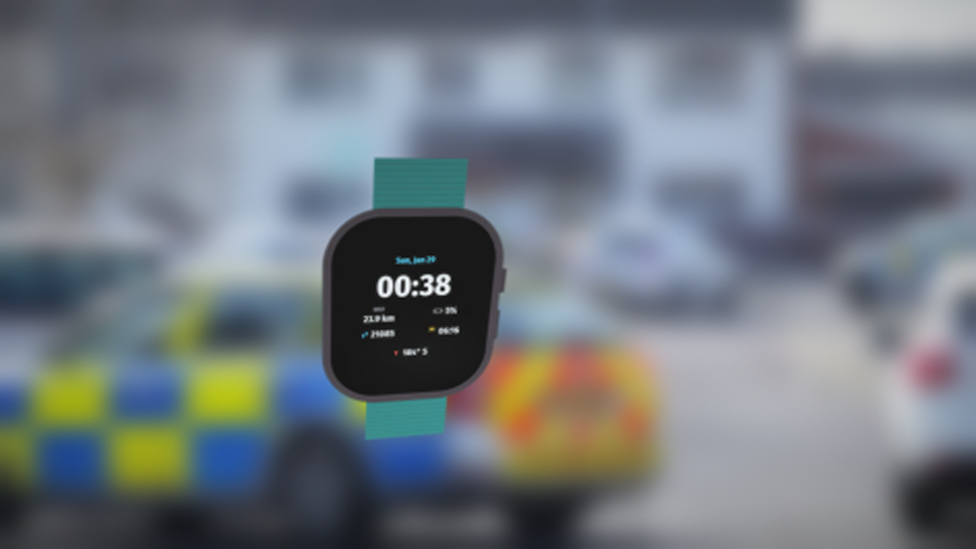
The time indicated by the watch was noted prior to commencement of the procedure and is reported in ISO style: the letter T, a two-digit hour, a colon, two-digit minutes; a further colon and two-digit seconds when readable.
T00:38
